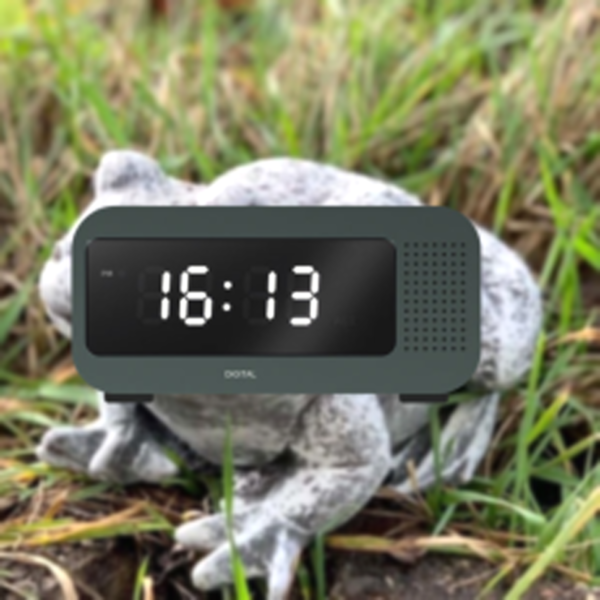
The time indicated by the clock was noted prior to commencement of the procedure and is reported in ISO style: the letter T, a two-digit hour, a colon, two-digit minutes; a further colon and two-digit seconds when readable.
T16:13
